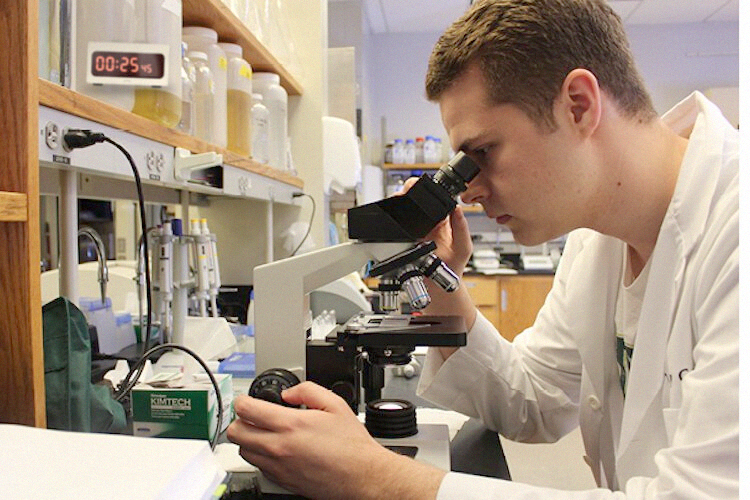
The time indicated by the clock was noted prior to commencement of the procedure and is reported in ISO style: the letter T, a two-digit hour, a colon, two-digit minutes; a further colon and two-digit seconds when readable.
T00:25
